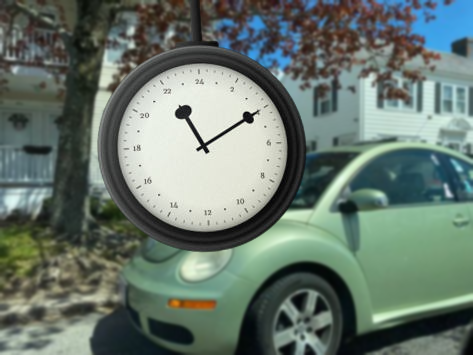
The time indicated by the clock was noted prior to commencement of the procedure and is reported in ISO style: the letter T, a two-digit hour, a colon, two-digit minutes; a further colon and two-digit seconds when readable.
T22:10
